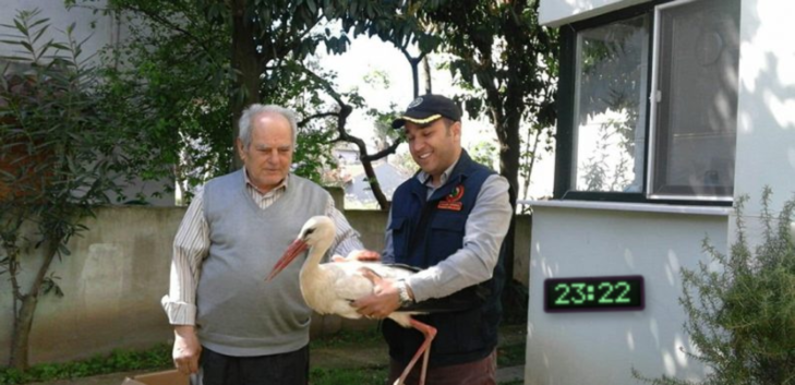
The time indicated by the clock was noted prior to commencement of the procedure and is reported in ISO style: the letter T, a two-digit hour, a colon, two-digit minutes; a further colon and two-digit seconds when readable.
T23:22
